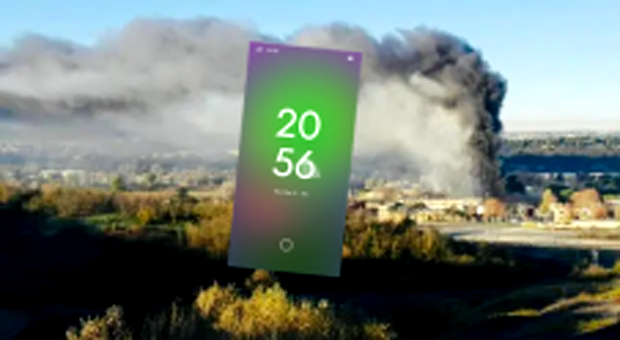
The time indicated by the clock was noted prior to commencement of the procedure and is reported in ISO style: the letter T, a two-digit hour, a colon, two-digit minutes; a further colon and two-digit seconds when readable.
T20:56
